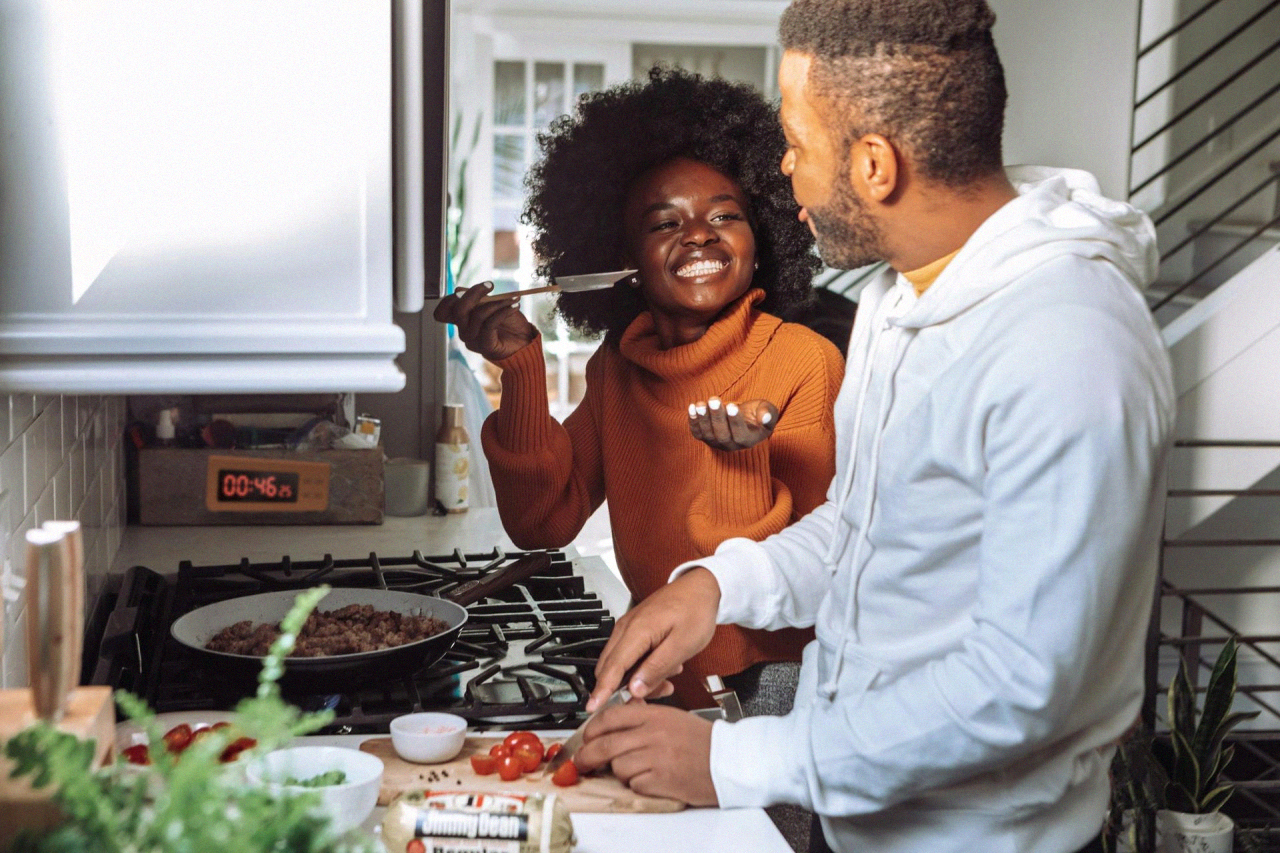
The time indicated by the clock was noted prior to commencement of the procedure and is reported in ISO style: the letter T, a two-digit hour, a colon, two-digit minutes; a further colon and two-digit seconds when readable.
T00:46
